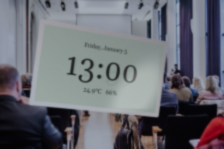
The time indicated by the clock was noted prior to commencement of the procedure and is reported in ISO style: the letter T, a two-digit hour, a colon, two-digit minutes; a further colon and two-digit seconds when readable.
T13:00
